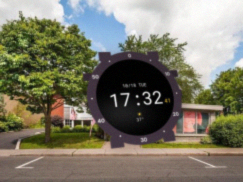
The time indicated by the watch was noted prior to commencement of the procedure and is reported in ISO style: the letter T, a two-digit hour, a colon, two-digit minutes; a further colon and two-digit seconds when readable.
T17:32
